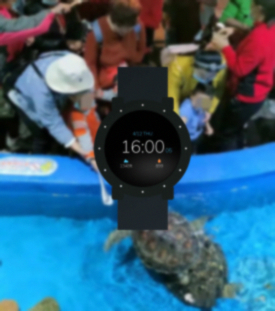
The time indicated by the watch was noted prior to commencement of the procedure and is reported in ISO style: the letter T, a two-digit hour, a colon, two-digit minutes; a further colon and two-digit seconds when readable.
T16:00
